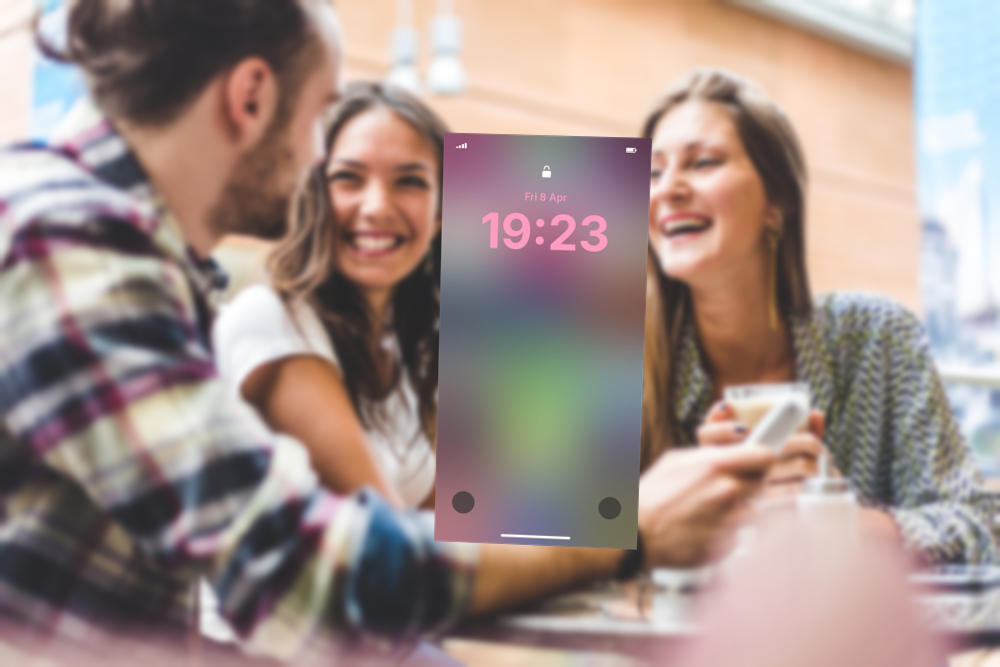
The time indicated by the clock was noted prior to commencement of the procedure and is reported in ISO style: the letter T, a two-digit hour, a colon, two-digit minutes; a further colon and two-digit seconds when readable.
T19:23
